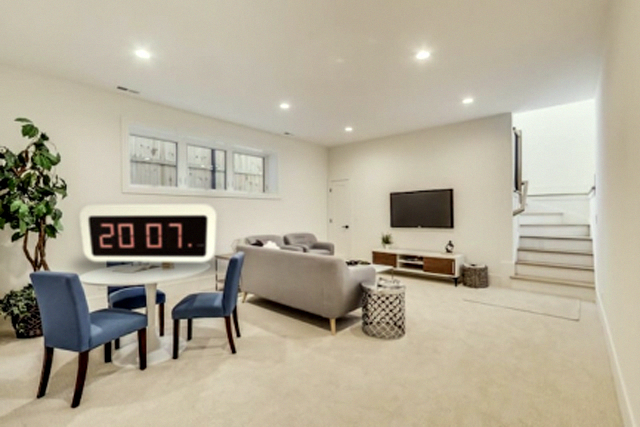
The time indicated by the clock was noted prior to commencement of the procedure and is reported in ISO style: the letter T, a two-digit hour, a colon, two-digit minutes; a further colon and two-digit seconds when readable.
T20:07
